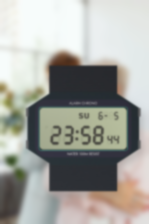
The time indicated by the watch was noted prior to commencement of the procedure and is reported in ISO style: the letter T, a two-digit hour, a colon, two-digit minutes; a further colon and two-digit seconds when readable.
T23:58
